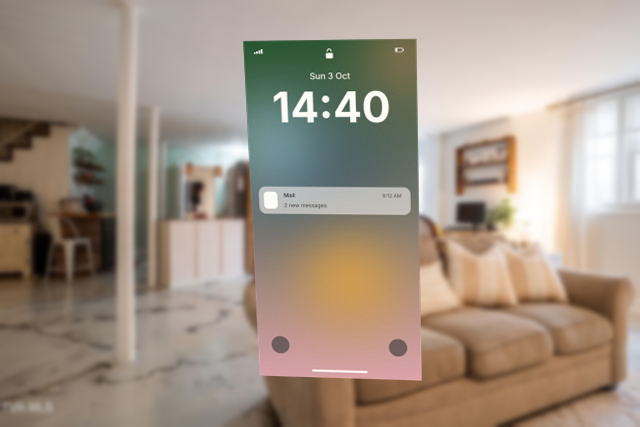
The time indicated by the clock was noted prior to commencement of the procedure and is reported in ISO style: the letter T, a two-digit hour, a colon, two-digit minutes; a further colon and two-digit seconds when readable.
T14:40
